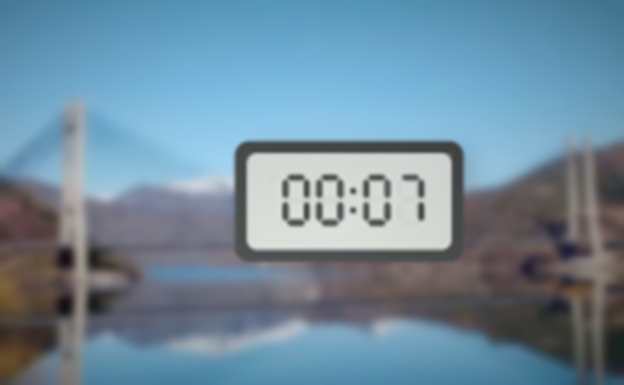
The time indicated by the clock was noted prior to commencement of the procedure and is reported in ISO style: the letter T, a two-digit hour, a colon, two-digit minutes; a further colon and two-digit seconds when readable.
T00:07
